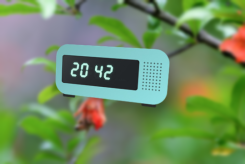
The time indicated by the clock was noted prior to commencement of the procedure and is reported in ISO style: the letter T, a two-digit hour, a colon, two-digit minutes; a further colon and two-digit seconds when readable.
T20:42
